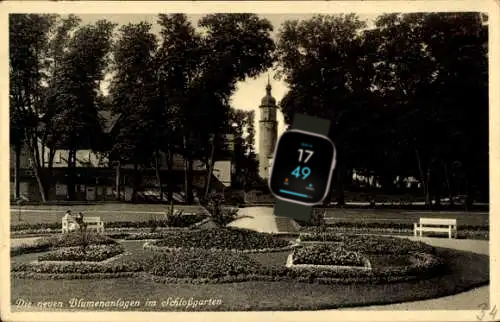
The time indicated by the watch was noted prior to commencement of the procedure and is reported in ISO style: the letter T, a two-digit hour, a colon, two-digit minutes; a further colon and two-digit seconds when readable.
T17:49
